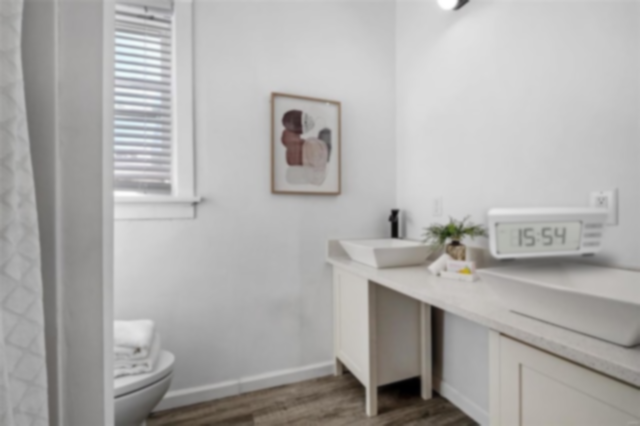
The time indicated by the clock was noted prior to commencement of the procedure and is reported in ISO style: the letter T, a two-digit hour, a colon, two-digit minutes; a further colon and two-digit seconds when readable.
T15:54
